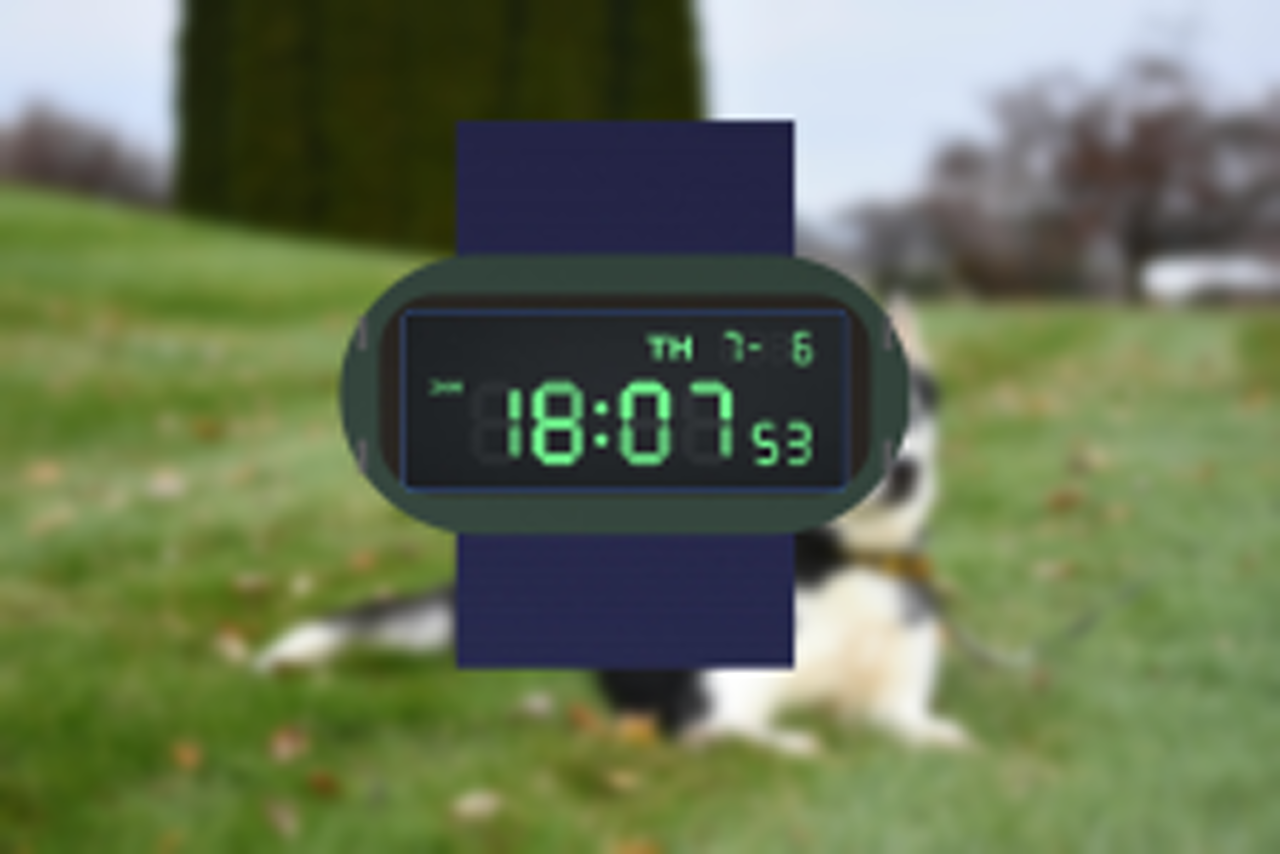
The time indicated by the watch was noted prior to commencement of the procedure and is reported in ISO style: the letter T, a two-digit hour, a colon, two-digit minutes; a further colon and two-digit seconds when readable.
T18:07:53
